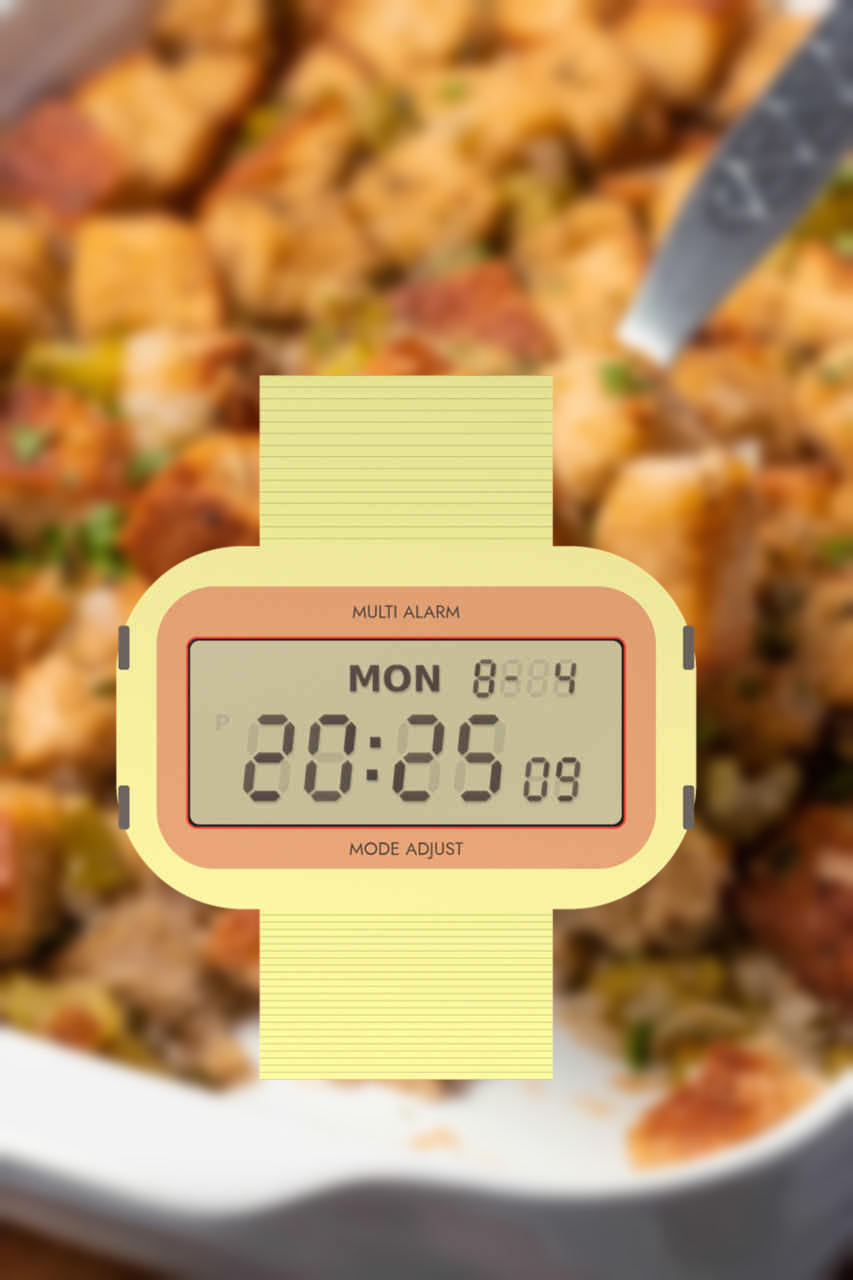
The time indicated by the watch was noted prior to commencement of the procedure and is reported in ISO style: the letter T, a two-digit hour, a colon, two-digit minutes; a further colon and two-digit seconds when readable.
T20:25:09
